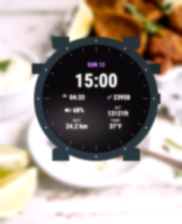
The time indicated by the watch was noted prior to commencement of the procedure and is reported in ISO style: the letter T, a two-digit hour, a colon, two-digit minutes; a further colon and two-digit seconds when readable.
T15:00
